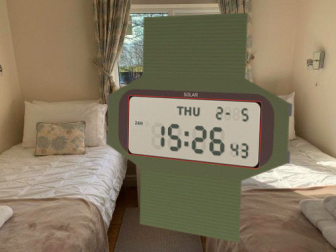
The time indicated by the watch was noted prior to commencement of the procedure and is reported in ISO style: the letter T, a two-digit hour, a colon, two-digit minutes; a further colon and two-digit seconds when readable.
T15:26:43
